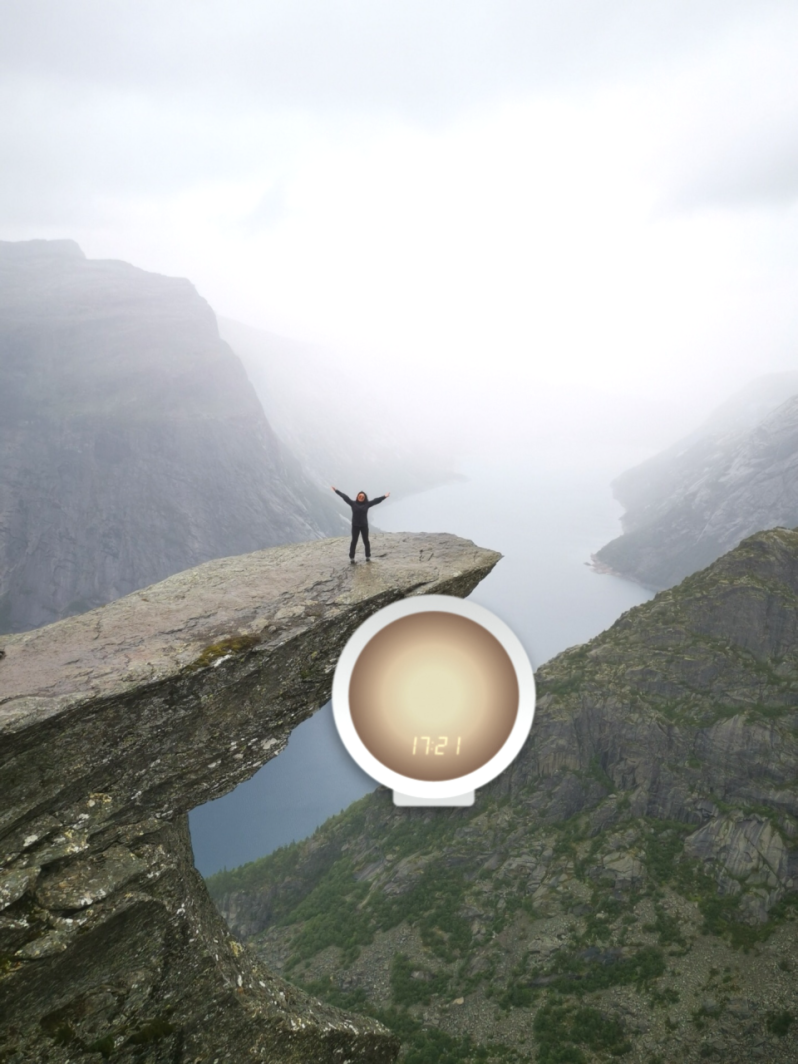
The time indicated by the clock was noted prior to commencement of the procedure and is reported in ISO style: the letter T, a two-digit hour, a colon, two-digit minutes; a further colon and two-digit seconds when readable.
T17:21
